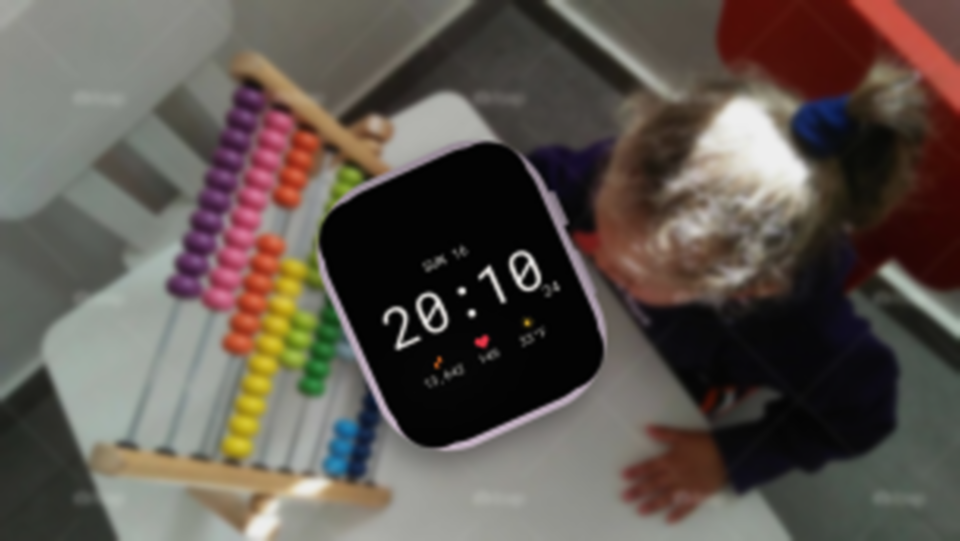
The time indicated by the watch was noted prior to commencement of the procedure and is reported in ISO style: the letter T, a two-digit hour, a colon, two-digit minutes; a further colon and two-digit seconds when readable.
T20:10
